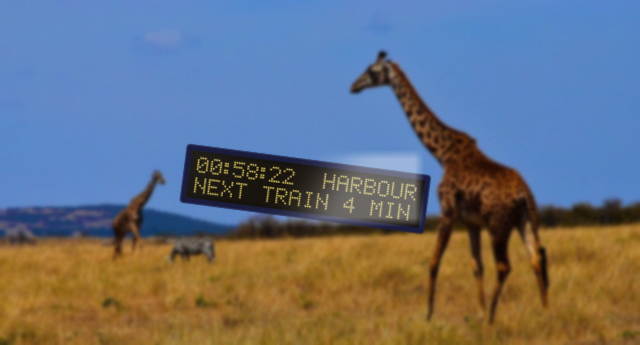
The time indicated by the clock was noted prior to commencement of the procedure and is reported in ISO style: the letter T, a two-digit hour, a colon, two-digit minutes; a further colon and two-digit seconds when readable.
T00:58:22
